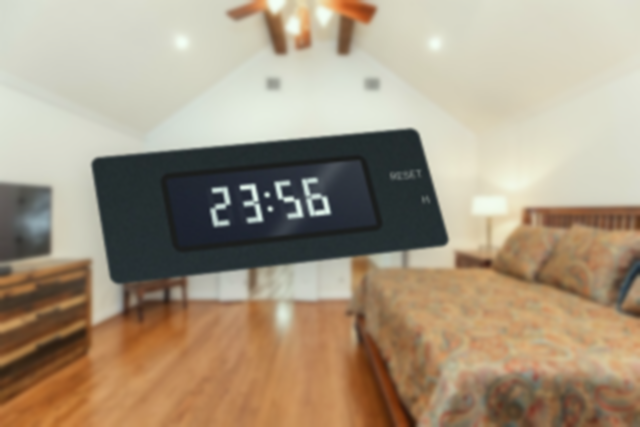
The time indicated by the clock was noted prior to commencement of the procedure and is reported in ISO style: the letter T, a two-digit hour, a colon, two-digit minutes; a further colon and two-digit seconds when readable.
T23:56
